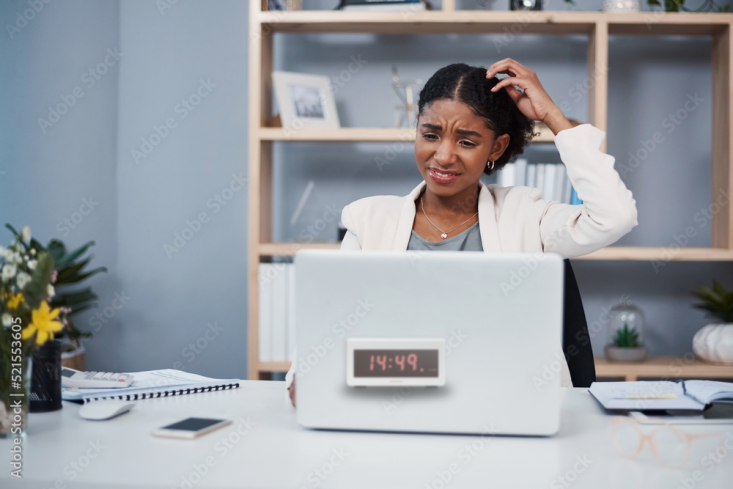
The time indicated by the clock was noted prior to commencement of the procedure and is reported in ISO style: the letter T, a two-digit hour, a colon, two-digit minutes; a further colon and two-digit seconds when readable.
T14:49
